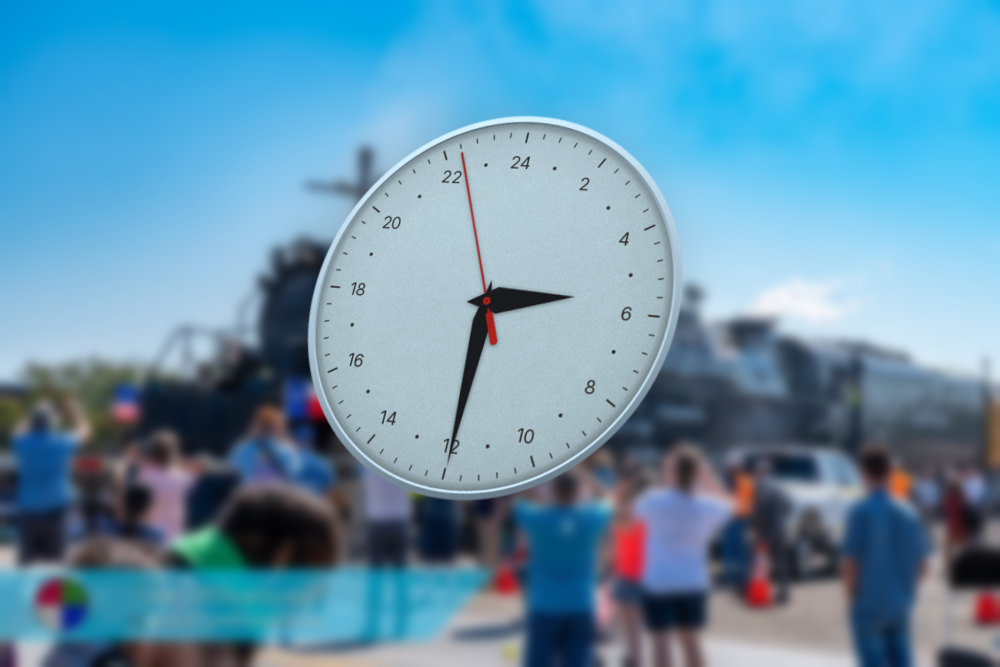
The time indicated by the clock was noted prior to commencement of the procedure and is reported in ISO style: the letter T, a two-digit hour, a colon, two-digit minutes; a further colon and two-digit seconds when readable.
T05:29:56
